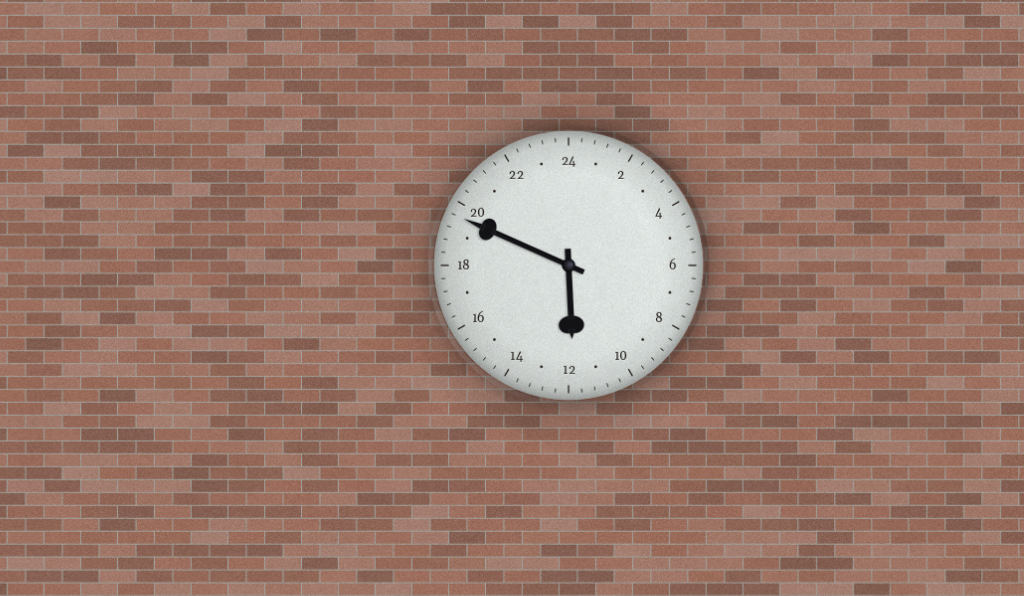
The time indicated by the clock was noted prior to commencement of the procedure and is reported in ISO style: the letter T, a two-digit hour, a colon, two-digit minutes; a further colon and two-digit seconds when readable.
T11:49
